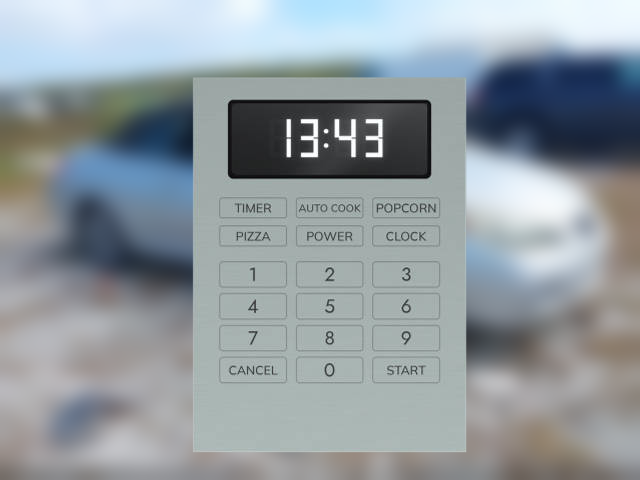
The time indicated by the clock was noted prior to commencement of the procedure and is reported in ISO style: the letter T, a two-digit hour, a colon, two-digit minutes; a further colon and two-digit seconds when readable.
T13:43
